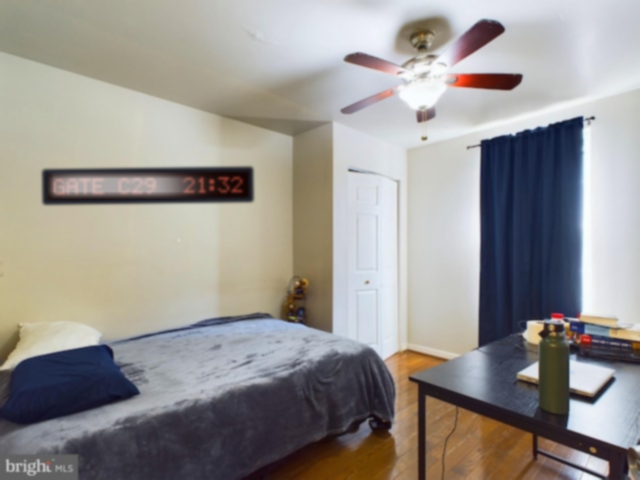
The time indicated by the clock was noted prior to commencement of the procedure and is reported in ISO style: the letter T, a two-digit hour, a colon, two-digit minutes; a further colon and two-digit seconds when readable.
T21:32
